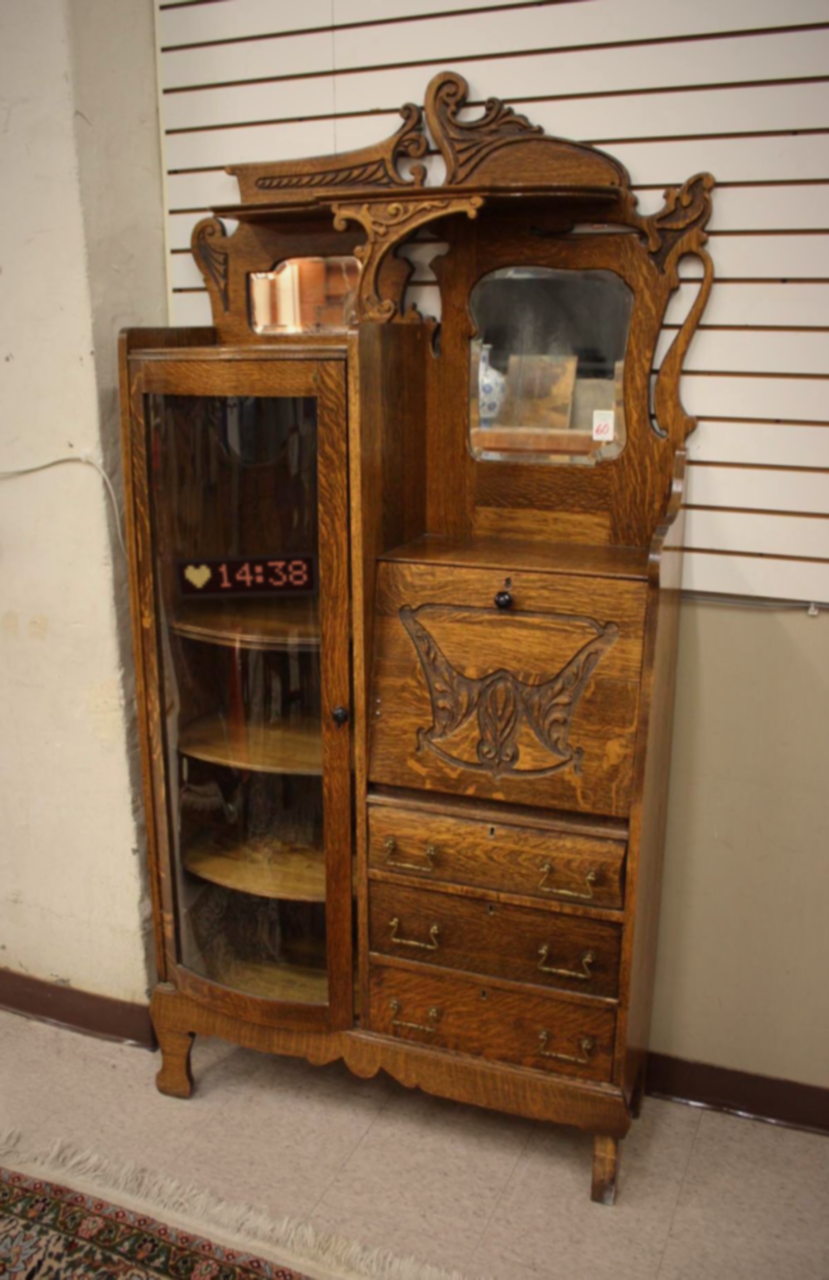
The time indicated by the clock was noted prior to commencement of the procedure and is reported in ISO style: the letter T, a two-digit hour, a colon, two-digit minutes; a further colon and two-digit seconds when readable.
T14:38
